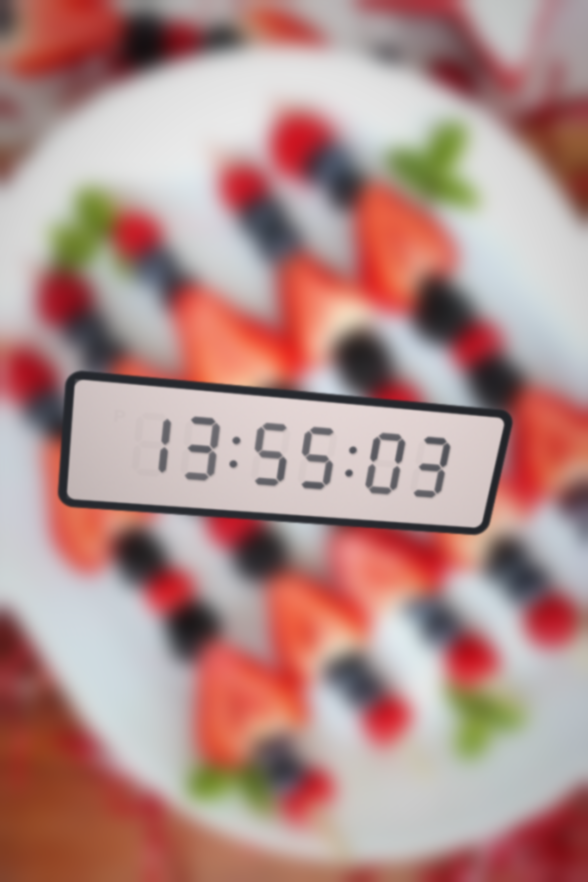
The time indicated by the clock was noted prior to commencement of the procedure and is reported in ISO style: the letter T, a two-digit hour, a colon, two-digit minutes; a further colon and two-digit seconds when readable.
T13:55:03
